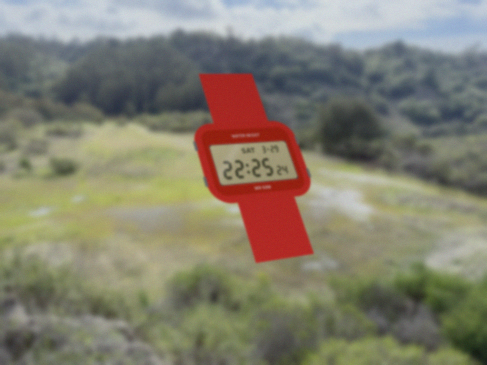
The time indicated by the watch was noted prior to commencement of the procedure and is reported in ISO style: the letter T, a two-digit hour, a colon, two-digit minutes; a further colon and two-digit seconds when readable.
T22:25
